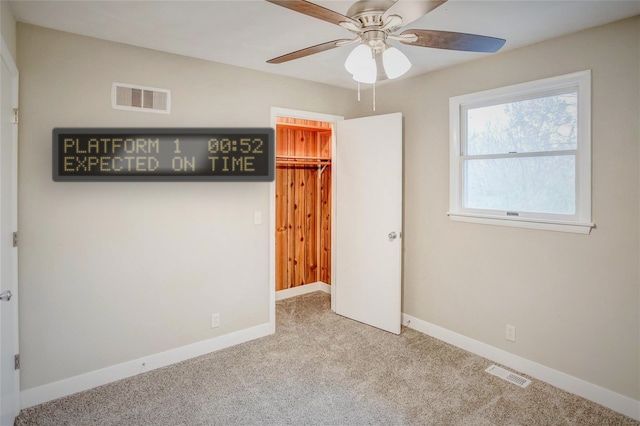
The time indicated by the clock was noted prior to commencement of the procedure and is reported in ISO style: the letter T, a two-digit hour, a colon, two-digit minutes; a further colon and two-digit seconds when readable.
T00:52
